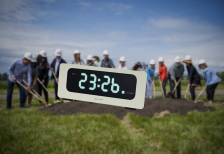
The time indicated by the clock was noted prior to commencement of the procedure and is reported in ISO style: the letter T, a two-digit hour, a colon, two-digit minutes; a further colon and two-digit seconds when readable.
T23:26
